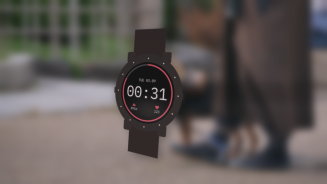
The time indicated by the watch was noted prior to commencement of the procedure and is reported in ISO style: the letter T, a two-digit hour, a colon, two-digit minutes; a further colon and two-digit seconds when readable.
T00:31
